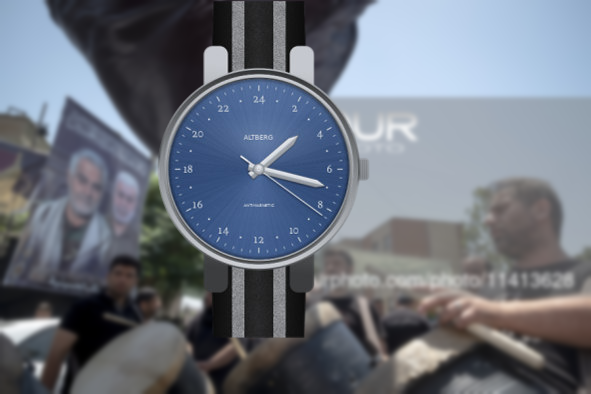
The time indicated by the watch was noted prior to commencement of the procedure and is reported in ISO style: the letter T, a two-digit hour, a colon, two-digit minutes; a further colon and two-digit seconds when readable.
T03:17:21
